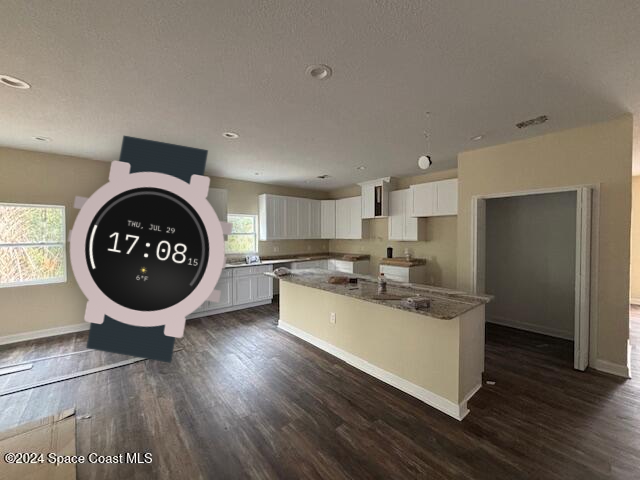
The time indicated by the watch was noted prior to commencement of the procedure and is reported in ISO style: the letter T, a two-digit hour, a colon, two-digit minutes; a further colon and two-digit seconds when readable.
T17:08:15
